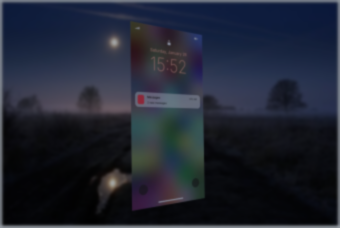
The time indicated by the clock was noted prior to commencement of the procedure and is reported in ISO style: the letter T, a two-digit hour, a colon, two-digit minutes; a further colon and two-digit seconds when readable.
T15:52
